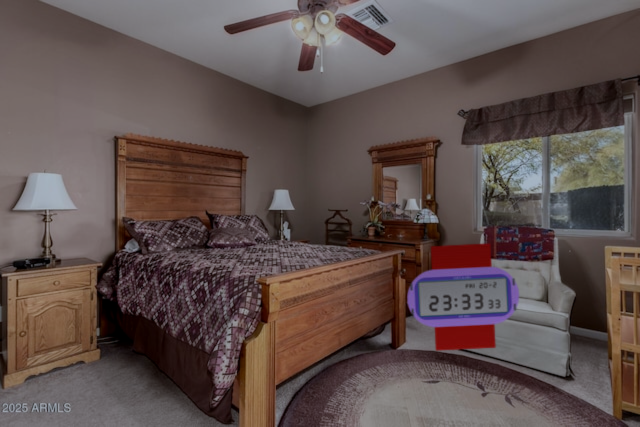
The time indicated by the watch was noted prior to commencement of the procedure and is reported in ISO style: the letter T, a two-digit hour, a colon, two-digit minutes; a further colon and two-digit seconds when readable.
T23:33
